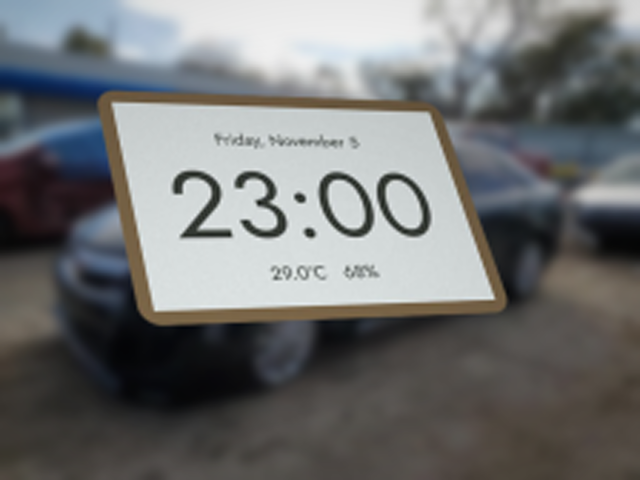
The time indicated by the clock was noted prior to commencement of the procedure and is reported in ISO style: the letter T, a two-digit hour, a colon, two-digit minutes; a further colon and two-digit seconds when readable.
T23:00
